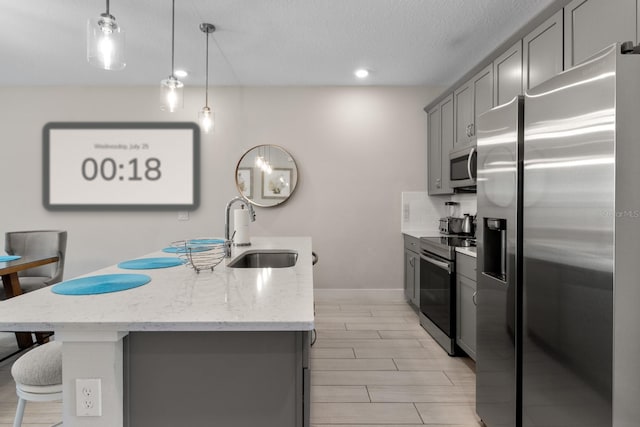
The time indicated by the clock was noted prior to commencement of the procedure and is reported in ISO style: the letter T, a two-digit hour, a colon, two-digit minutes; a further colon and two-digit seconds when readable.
T00:18
